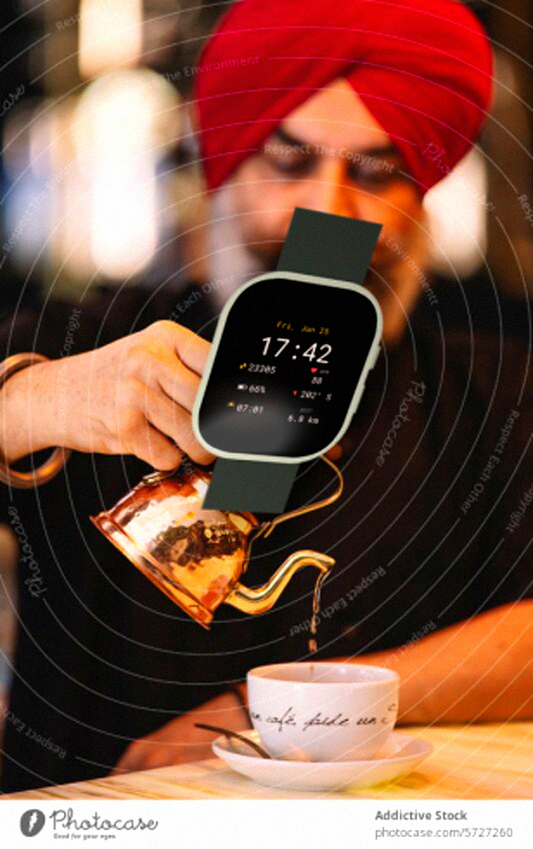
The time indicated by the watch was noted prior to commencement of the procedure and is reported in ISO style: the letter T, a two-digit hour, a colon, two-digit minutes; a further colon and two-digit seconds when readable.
T17:42
